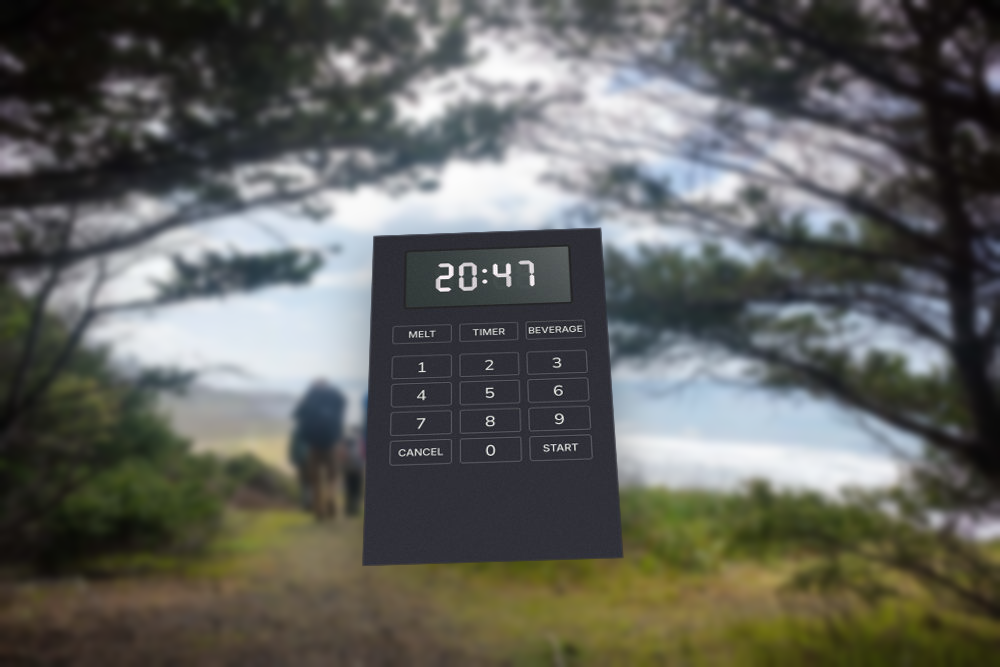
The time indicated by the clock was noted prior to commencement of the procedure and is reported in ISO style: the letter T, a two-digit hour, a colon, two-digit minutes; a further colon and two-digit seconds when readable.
T20:47
